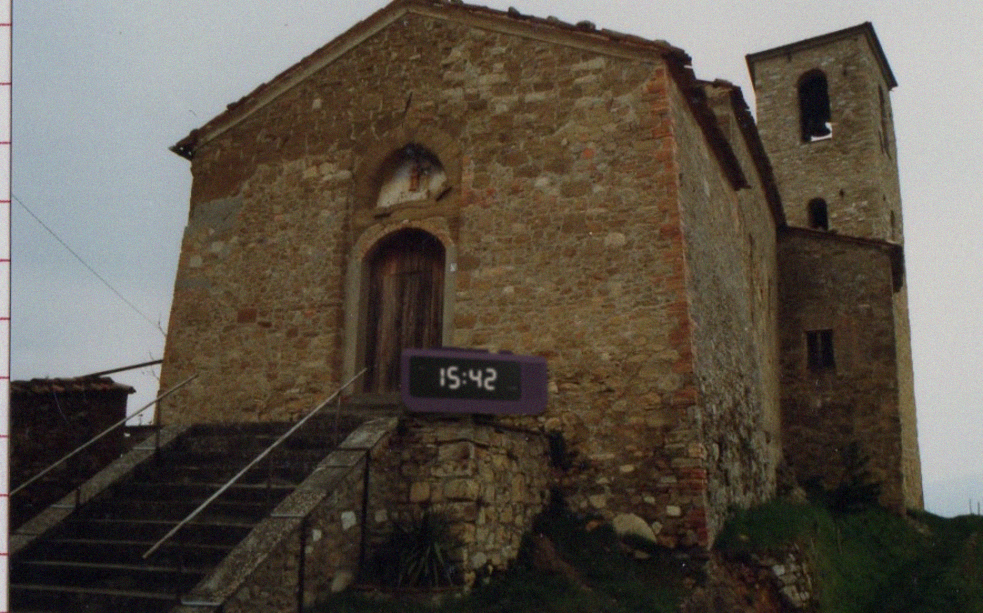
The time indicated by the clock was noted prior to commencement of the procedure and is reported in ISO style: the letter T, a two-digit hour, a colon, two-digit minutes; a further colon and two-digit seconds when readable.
T15:42
